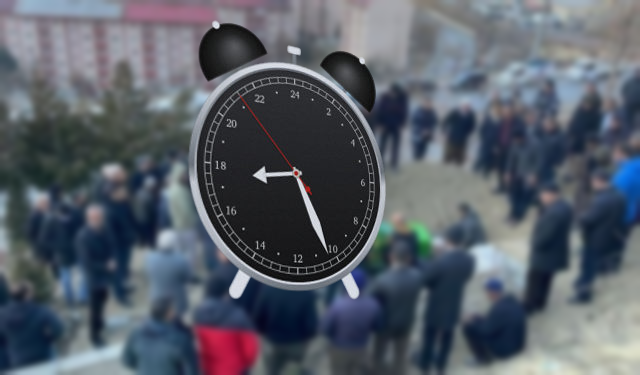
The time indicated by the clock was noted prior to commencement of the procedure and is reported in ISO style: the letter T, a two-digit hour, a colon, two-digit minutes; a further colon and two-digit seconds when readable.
T17:25:53
